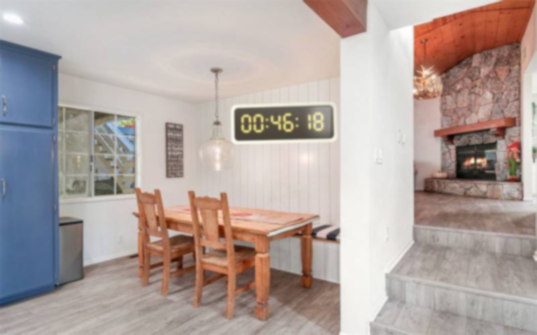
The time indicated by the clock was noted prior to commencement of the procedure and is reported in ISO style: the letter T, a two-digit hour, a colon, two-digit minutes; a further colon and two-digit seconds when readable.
T00:46:18
